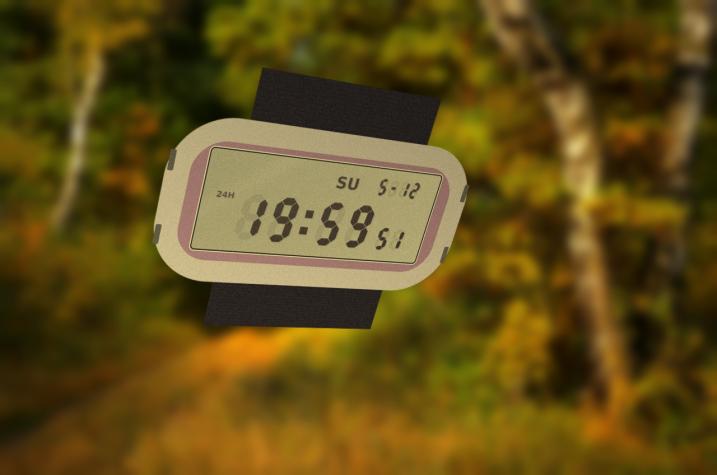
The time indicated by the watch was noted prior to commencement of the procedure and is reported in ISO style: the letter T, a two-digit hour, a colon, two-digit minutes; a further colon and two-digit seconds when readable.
T19:59:51
